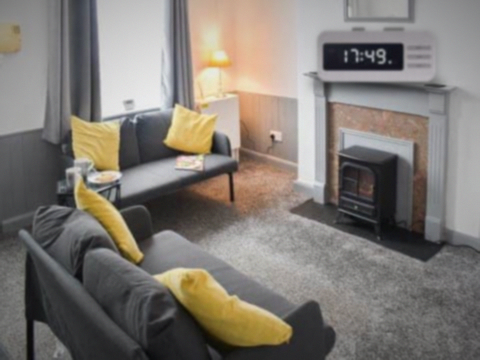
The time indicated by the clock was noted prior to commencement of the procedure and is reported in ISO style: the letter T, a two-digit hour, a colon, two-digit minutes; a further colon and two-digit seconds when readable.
T17:49
